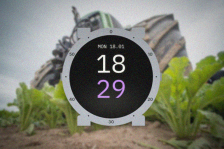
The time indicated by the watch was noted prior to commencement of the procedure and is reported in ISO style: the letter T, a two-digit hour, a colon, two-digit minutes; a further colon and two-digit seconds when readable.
T18:29
